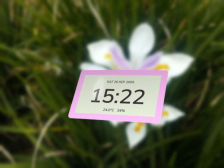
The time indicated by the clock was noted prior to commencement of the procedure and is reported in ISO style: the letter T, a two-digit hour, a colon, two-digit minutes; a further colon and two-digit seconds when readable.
T15:22
